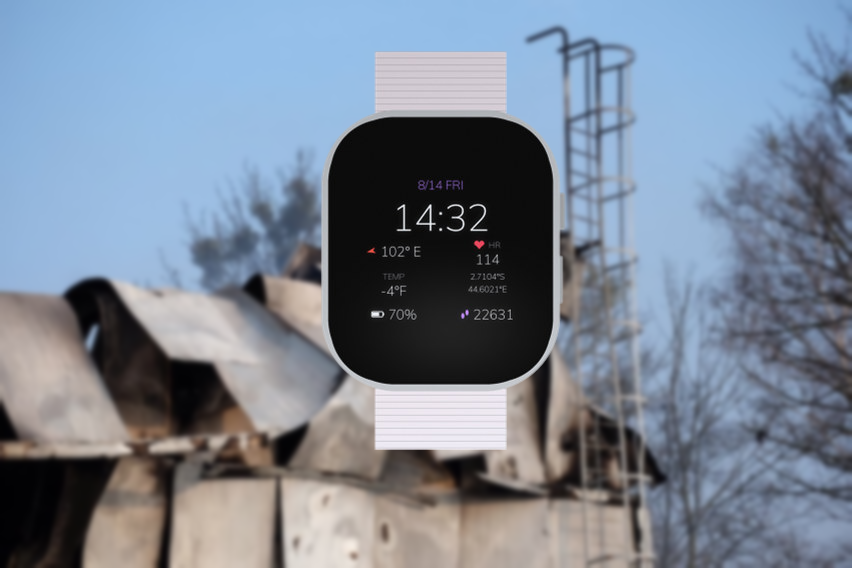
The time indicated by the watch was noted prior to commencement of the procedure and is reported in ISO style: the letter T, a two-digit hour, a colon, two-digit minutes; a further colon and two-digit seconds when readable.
T14:32
